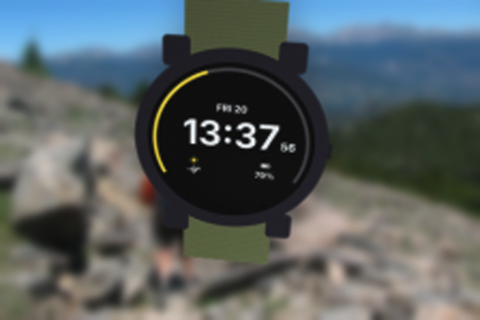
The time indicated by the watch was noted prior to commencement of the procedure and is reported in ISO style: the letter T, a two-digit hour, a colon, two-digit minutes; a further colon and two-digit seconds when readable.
T13:37
